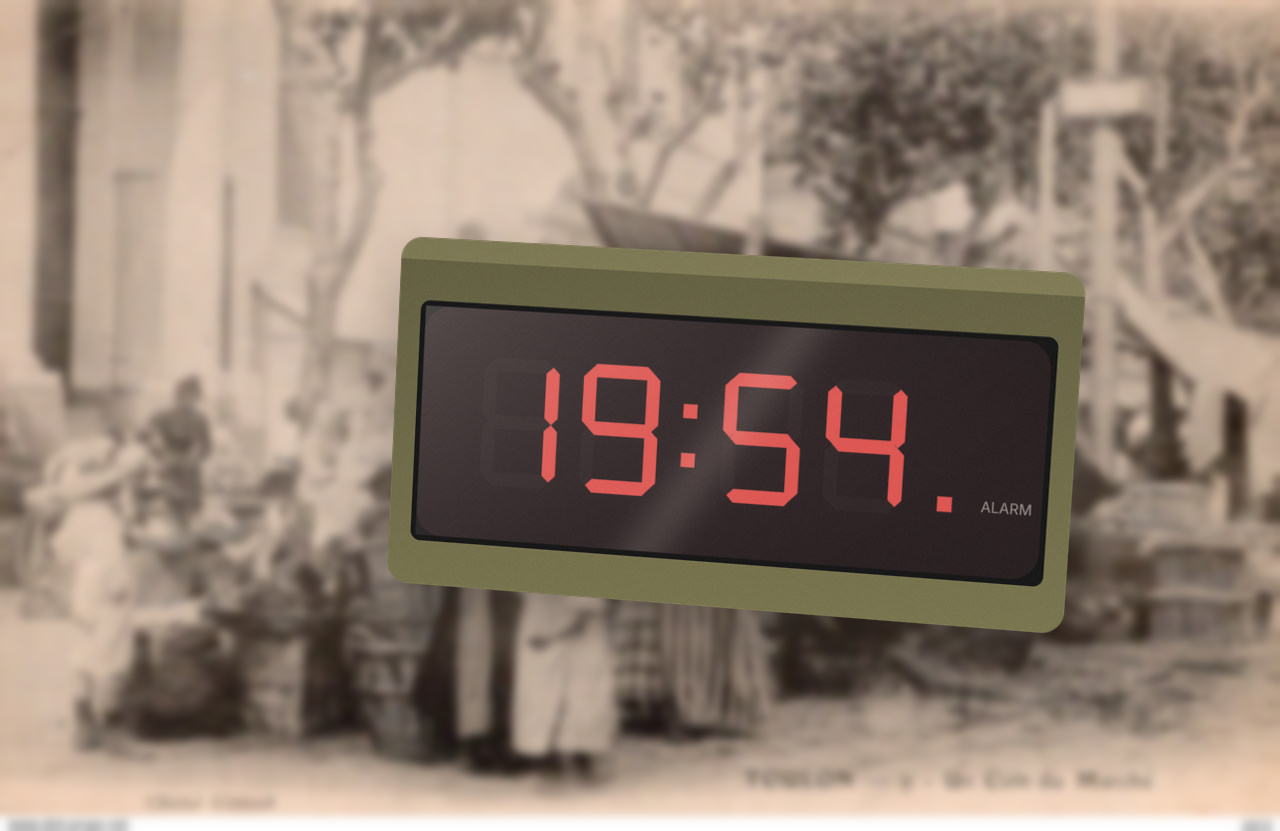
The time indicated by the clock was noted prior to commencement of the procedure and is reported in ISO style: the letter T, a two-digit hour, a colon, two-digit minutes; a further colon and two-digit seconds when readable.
T19:54
